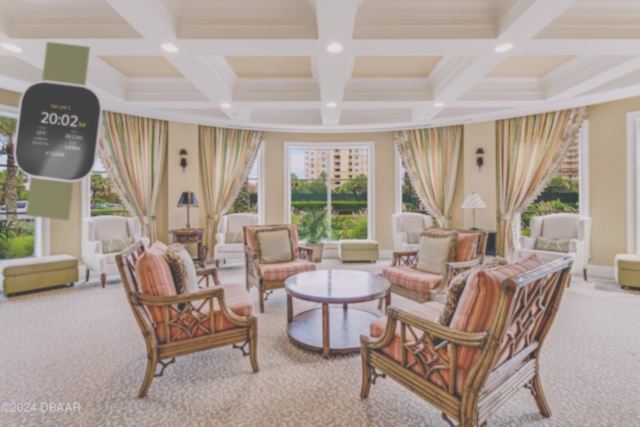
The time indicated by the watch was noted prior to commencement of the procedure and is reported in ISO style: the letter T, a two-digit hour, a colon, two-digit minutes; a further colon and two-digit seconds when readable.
T20:02
